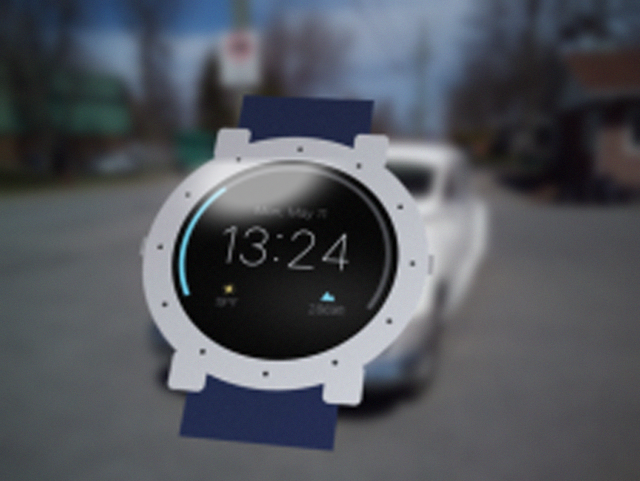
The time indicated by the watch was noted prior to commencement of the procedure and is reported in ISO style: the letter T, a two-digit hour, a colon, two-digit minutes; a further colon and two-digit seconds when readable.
T13:24
